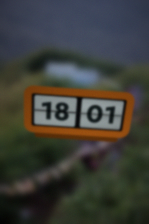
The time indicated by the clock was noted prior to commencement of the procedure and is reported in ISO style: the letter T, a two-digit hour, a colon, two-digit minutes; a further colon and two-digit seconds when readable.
T18:01
